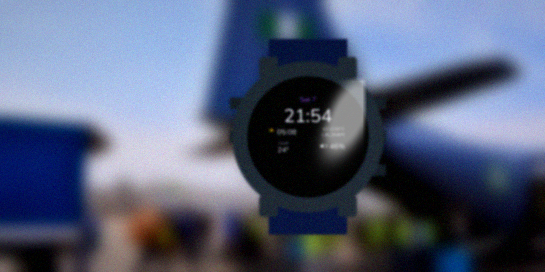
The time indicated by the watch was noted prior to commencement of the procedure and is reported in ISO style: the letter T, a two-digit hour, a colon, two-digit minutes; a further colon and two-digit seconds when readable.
T21:54
